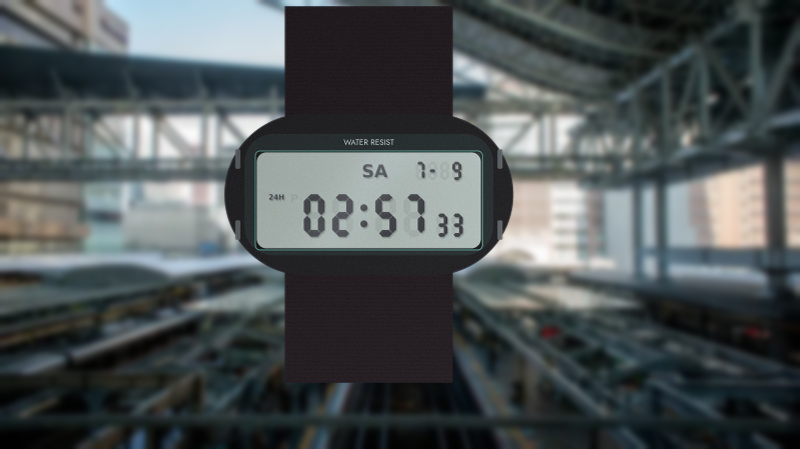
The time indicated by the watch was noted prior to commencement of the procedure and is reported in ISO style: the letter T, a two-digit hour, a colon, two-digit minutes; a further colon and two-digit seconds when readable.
T02:57:33
